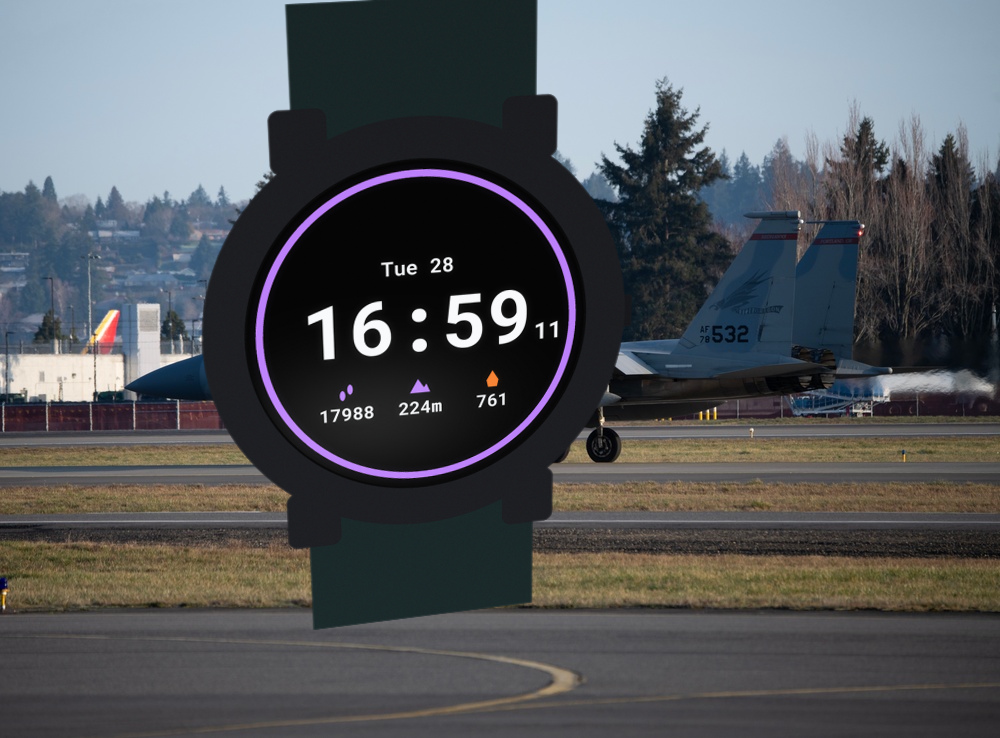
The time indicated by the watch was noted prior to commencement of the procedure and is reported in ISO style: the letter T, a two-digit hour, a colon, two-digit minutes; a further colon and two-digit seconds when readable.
T16:59:11
